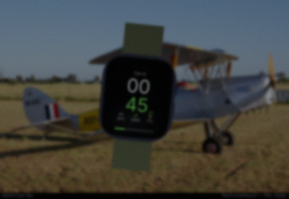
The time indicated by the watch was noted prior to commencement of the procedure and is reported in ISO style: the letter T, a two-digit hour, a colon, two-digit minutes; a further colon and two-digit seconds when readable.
T00:45
